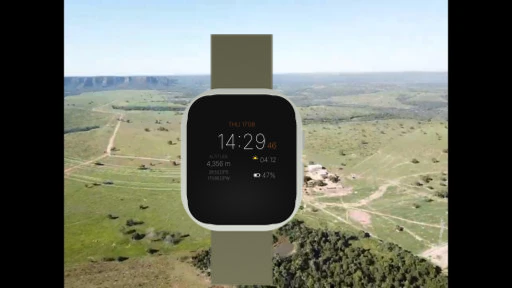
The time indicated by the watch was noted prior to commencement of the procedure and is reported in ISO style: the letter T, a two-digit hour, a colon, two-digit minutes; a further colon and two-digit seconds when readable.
T14:29:46
